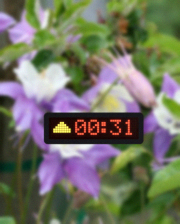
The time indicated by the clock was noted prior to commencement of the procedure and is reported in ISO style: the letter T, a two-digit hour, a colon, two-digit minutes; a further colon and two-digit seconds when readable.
T00:31
